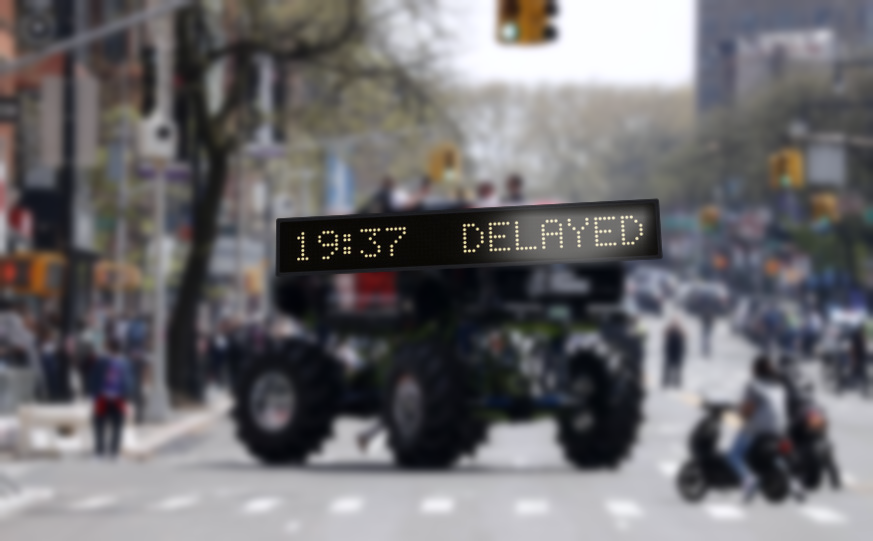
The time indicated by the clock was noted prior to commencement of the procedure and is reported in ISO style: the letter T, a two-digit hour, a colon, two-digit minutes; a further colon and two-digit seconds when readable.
T19:37
